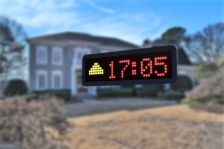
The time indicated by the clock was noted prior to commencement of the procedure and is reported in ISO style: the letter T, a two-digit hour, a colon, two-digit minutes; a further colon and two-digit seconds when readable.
T17:05
